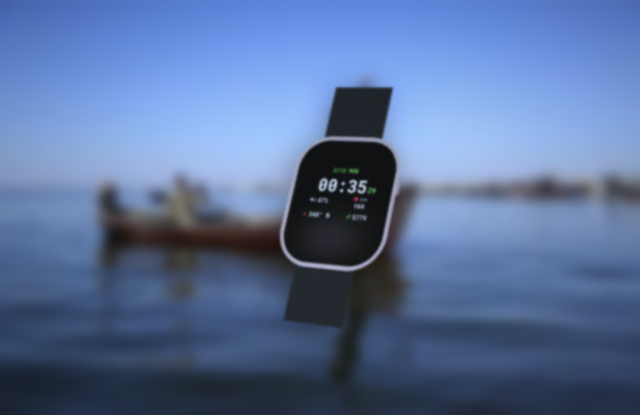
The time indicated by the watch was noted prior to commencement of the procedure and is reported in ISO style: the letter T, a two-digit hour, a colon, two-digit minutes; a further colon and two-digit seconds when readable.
T00:35
